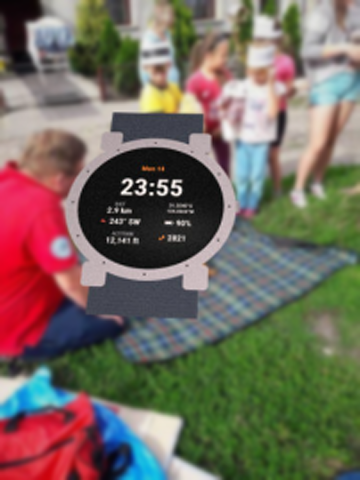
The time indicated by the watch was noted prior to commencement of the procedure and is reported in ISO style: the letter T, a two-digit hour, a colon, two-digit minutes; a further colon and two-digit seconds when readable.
T23:55
